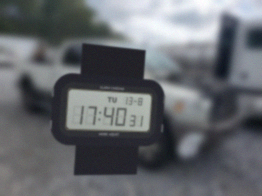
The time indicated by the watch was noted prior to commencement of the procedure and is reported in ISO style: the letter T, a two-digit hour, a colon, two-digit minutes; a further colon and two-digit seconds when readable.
T17:40:31
